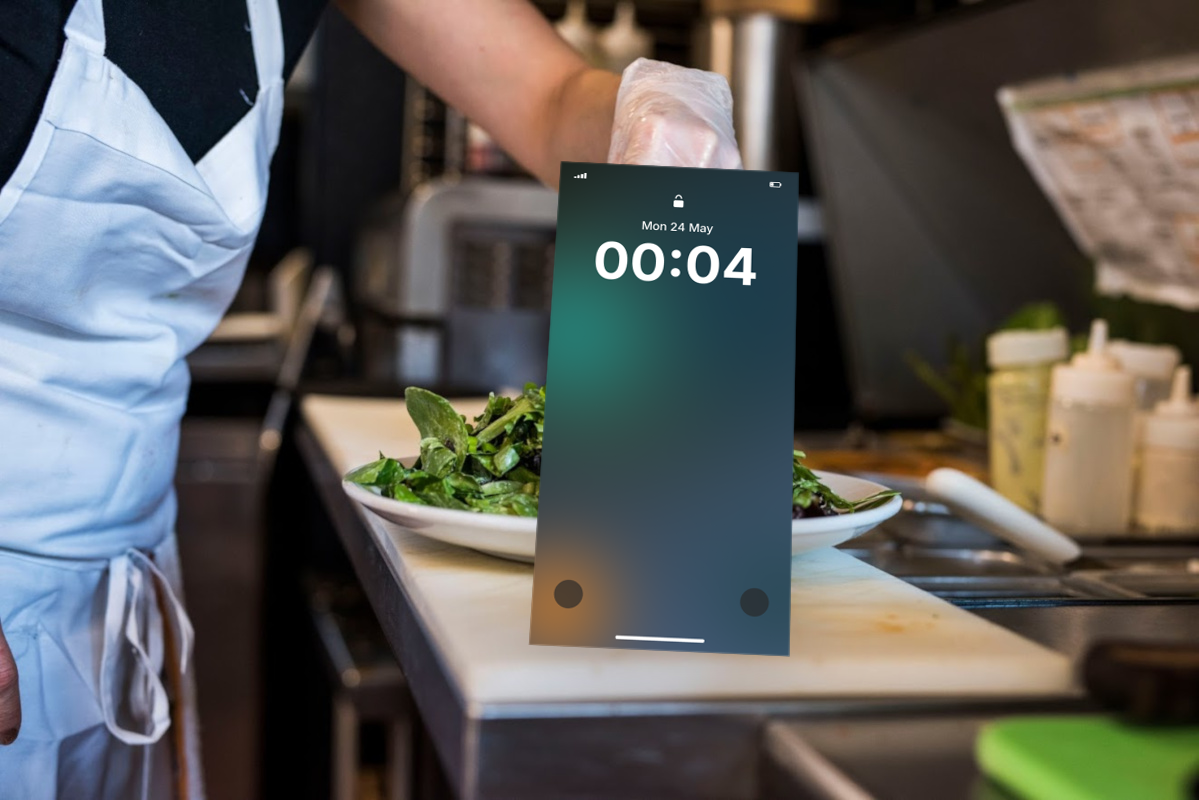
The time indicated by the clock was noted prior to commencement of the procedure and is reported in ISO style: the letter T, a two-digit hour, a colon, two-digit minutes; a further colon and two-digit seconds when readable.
T00:04
